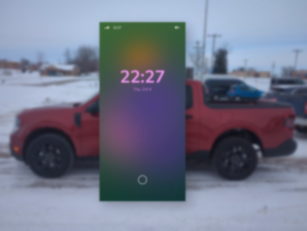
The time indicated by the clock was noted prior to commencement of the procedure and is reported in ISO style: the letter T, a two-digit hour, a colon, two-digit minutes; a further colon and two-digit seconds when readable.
T22:27
